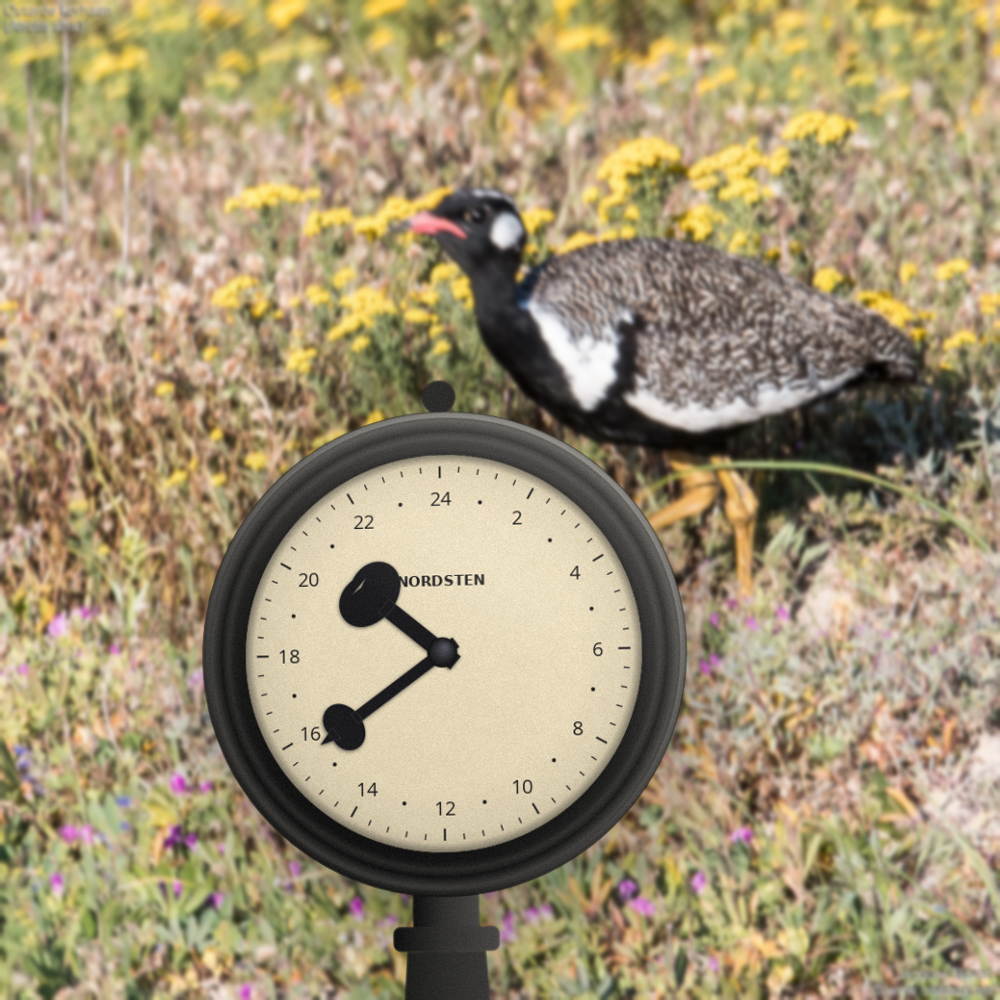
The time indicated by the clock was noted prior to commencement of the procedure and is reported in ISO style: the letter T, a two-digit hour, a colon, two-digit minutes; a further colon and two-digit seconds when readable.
T20:39
